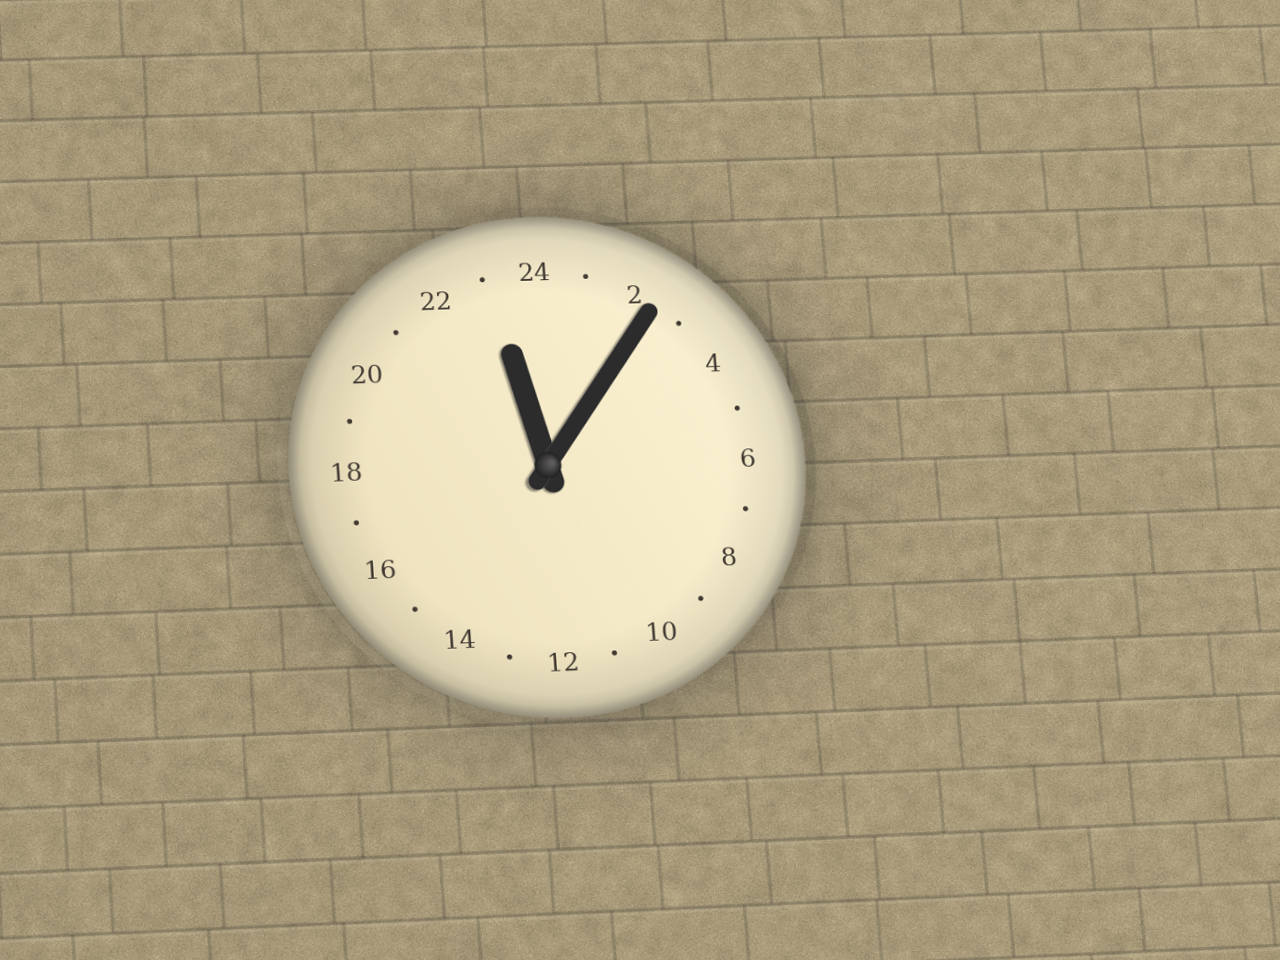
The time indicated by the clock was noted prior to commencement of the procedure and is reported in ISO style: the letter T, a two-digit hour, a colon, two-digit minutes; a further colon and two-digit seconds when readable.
T23:06
